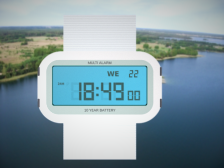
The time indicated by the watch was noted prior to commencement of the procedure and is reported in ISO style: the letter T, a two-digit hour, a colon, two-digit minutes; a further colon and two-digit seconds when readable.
T18:49:00
